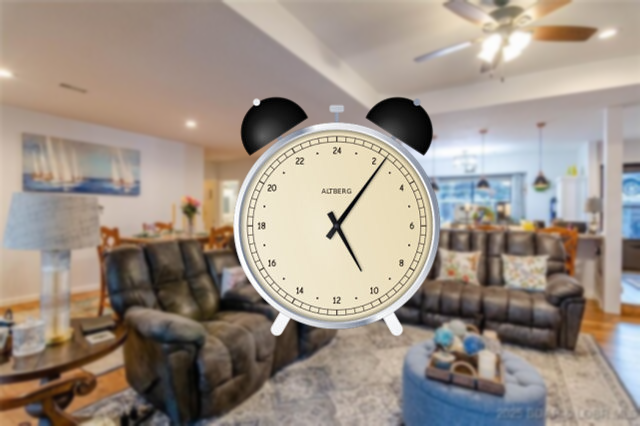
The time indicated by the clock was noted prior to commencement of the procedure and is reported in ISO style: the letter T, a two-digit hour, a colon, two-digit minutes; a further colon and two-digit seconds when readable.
T10:06
